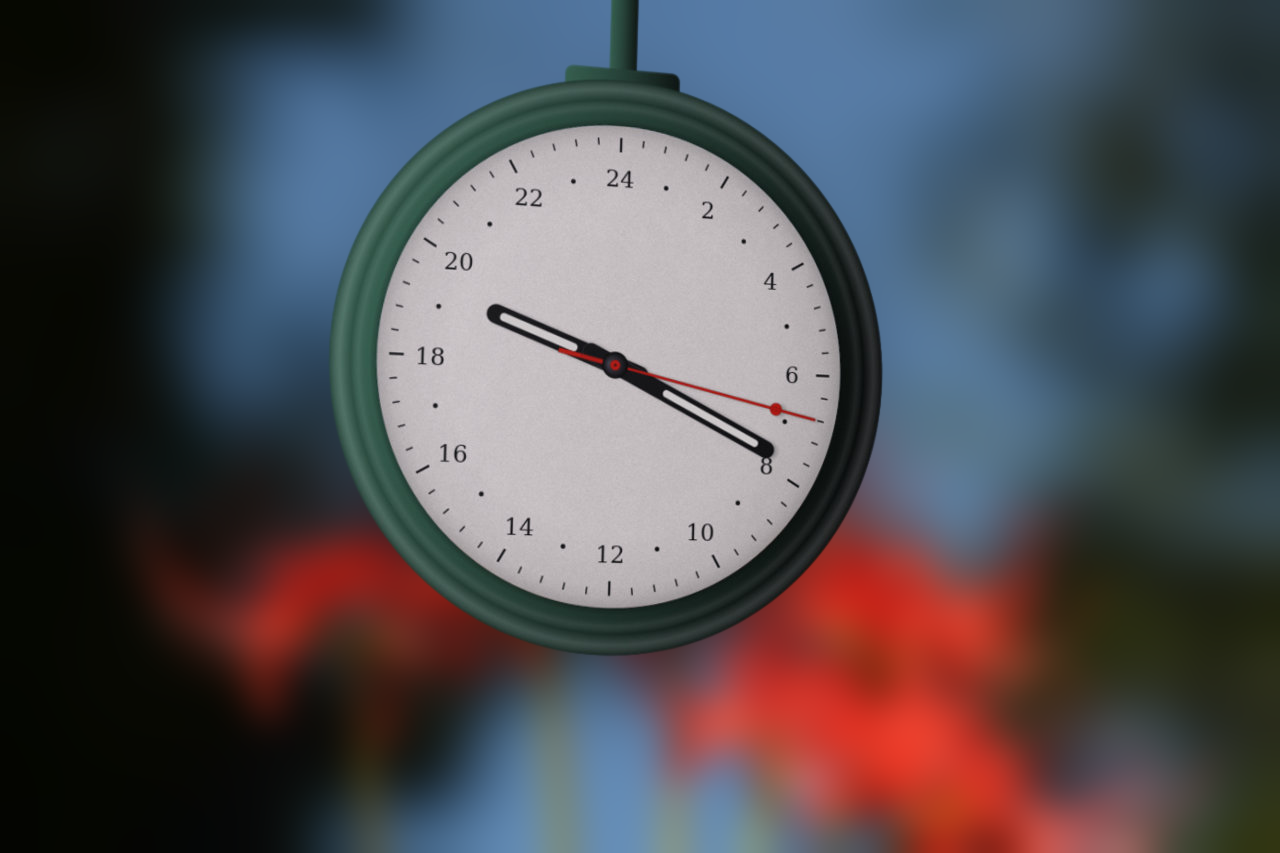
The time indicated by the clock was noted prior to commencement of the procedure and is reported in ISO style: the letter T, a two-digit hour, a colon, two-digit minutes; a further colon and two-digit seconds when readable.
T19:19:17
